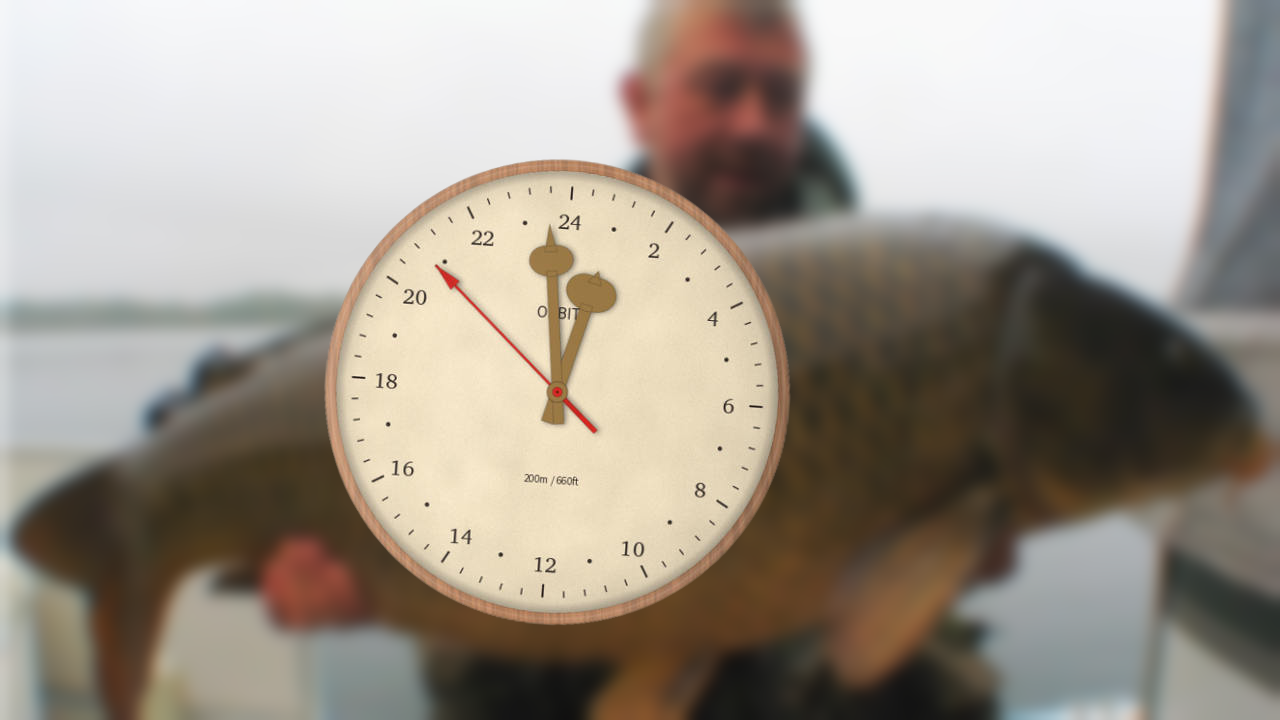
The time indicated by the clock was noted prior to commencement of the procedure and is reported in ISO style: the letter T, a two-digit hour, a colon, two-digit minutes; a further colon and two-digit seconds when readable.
T00:58:52
